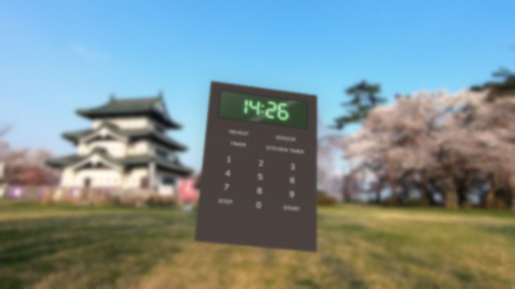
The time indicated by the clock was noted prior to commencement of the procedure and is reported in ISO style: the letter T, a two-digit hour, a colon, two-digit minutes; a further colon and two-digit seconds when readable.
T14:26
